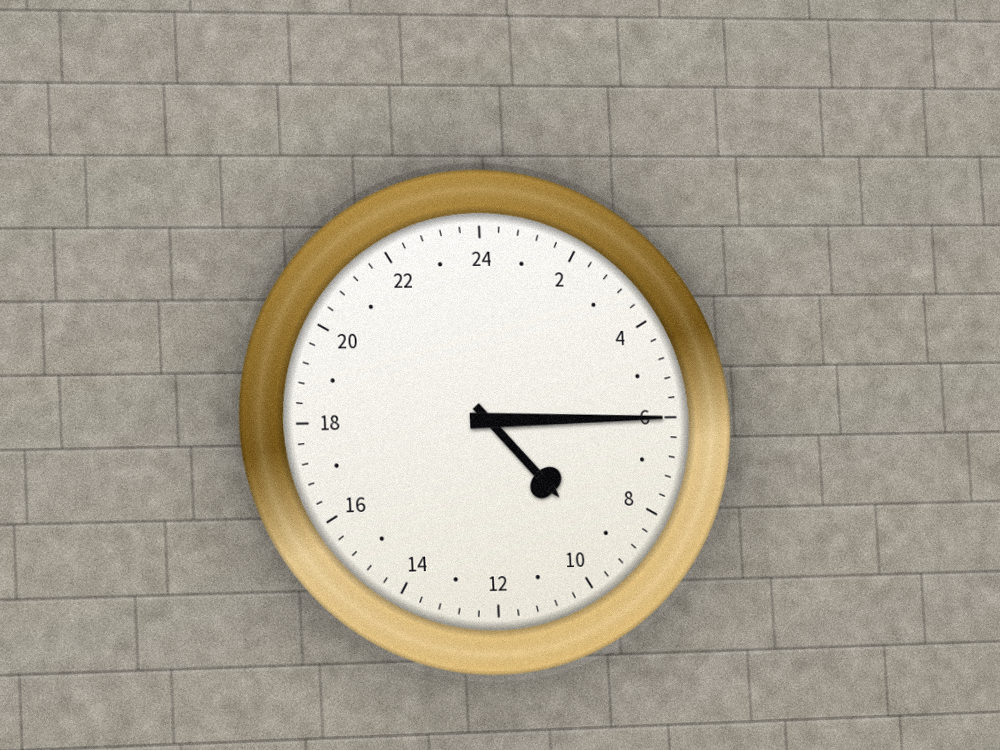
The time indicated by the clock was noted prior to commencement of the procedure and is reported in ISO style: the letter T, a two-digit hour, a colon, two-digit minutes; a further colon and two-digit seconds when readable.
T09:15
